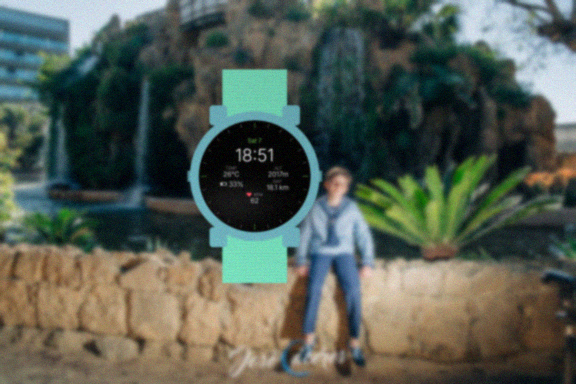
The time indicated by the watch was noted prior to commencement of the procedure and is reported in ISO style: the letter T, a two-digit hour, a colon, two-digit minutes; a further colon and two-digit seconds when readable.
T18:51
